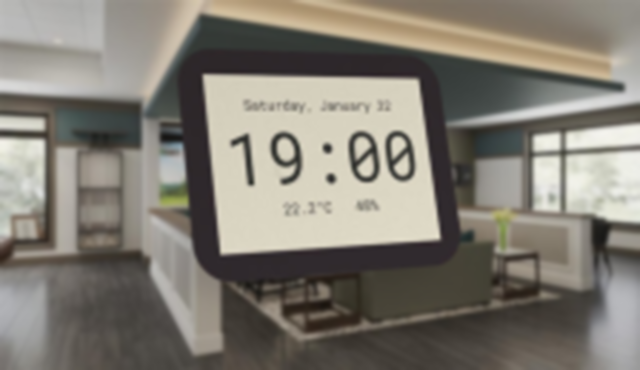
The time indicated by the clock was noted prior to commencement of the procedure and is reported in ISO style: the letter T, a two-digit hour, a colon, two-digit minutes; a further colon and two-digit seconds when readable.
T19:00
